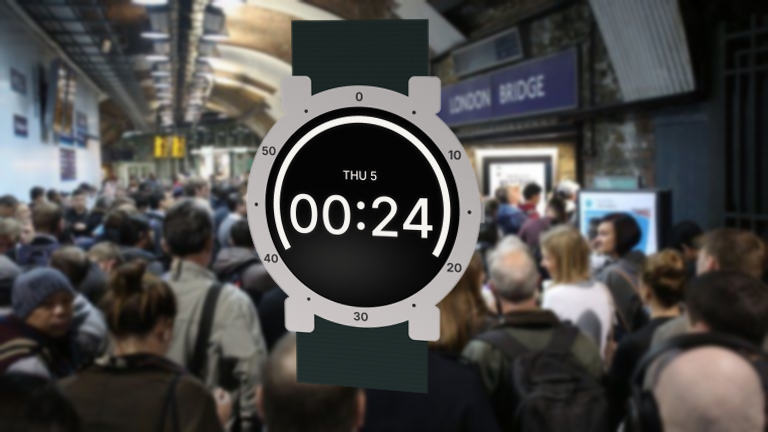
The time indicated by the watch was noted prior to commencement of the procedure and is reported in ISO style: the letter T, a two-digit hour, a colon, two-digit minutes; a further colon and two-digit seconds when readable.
T00:24
